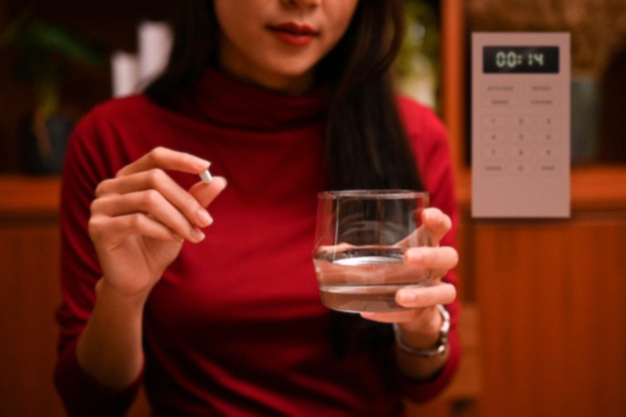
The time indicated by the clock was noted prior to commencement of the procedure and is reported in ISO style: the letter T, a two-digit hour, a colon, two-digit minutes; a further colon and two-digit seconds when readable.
T00:14
